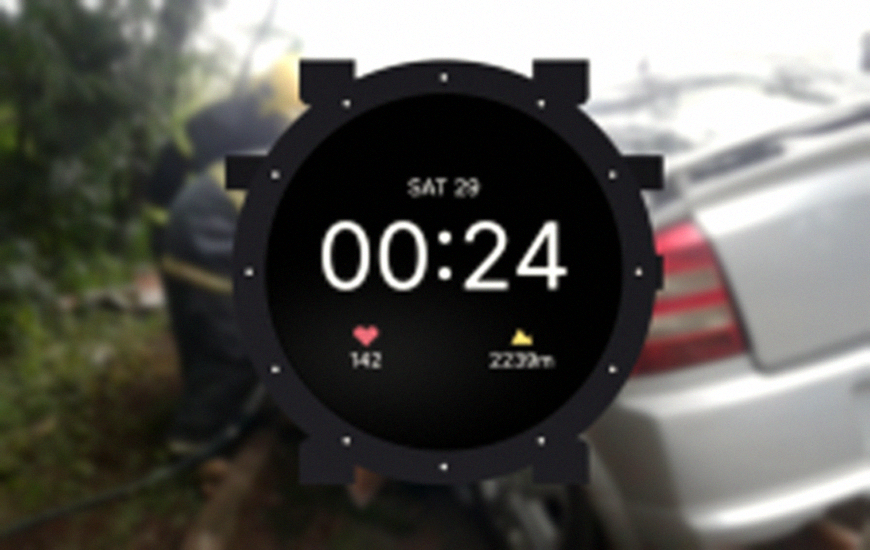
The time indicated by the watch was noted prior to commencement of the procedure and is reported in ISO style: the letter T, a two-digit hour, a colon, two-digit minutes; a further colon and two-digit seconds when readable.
T00:24
